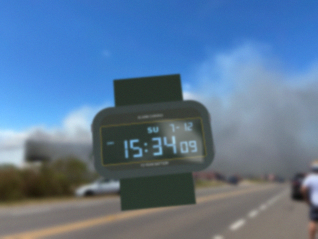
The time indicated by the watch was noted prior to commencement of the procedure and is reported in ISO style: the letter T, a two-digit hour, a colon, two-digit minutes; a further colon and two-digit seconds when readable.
T15:34:09
